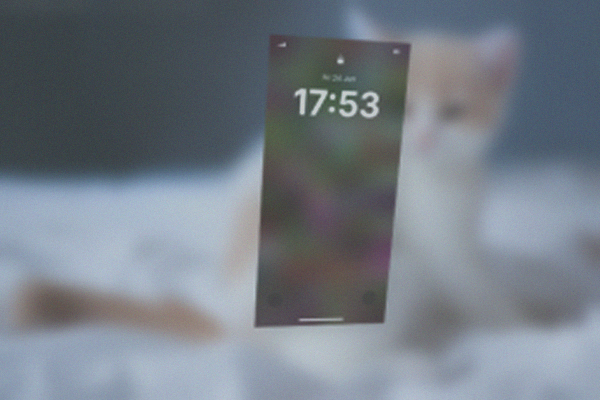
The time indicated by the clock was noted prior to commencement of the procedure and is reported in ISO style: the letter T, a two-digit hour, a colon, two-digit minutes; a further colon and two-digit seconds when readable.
T17:53
